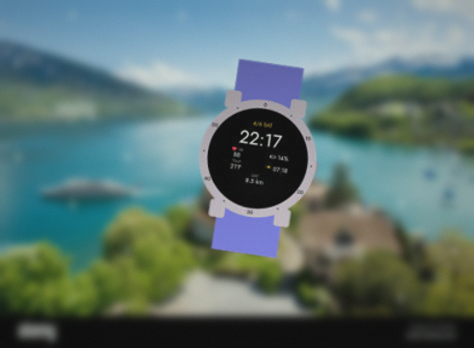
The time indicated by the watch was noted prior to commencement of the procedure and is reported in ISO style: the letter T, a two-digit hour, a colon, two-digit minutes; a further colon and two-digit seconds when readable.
T22:17
